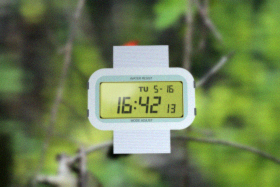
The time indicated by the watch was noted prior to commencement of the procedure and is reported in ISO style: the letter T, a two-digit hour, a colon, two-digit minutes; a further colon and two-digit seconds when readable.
T16:42:13
